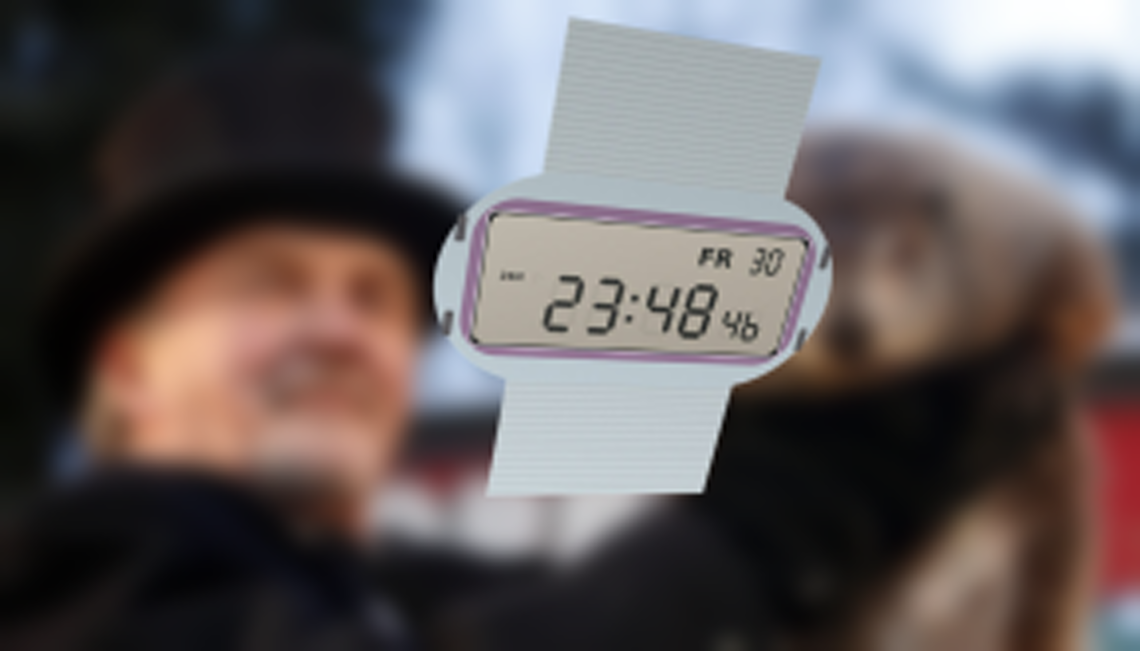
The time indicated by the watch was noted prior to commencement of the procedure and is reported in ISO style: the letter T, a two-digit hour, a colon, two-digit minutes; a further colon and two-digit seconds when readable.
T23:48:46
